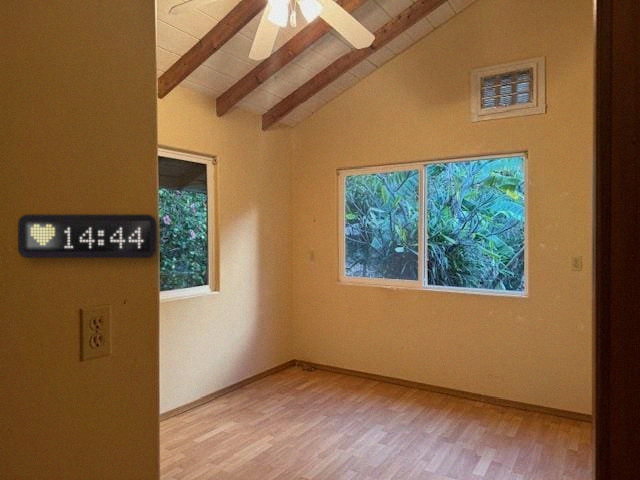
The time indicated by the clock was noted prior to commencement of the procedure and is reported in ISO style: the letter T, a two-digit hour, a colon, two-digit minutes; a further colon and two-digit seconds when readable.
T14:44
